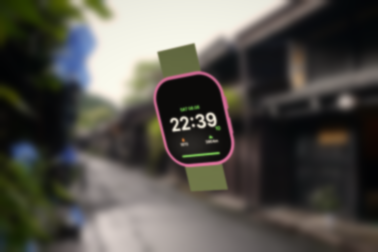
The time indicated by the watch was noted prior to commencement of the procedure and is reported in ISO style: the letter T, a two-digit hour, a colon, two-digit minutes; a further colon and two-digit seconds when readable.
T22:39
